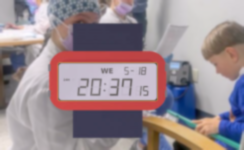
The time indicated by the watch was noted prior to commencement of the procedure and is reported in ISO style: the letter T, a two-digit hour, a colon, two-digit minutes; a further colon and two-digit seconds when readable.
T20:37
